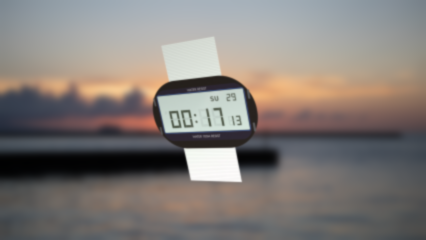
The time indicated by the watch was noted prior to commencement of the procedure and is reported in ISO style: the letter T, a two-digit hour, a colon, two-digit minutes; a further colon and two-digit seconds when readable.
T00:17
